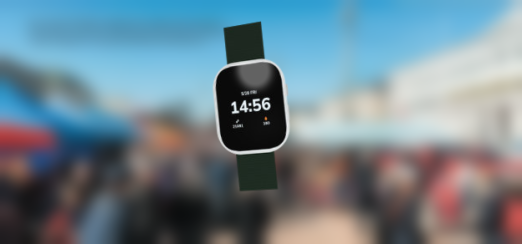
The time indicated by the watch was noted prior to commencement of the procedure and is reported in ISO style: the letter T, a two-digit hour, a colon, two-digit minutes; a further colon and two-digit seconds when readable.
T14:56
